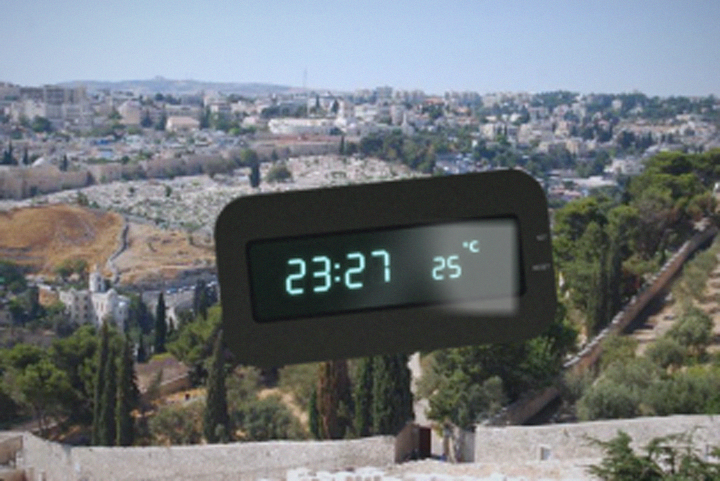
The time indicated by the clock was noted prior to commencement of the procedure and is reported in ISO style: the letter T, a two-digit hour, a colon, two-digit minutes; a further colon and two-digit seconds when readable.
T23:27
